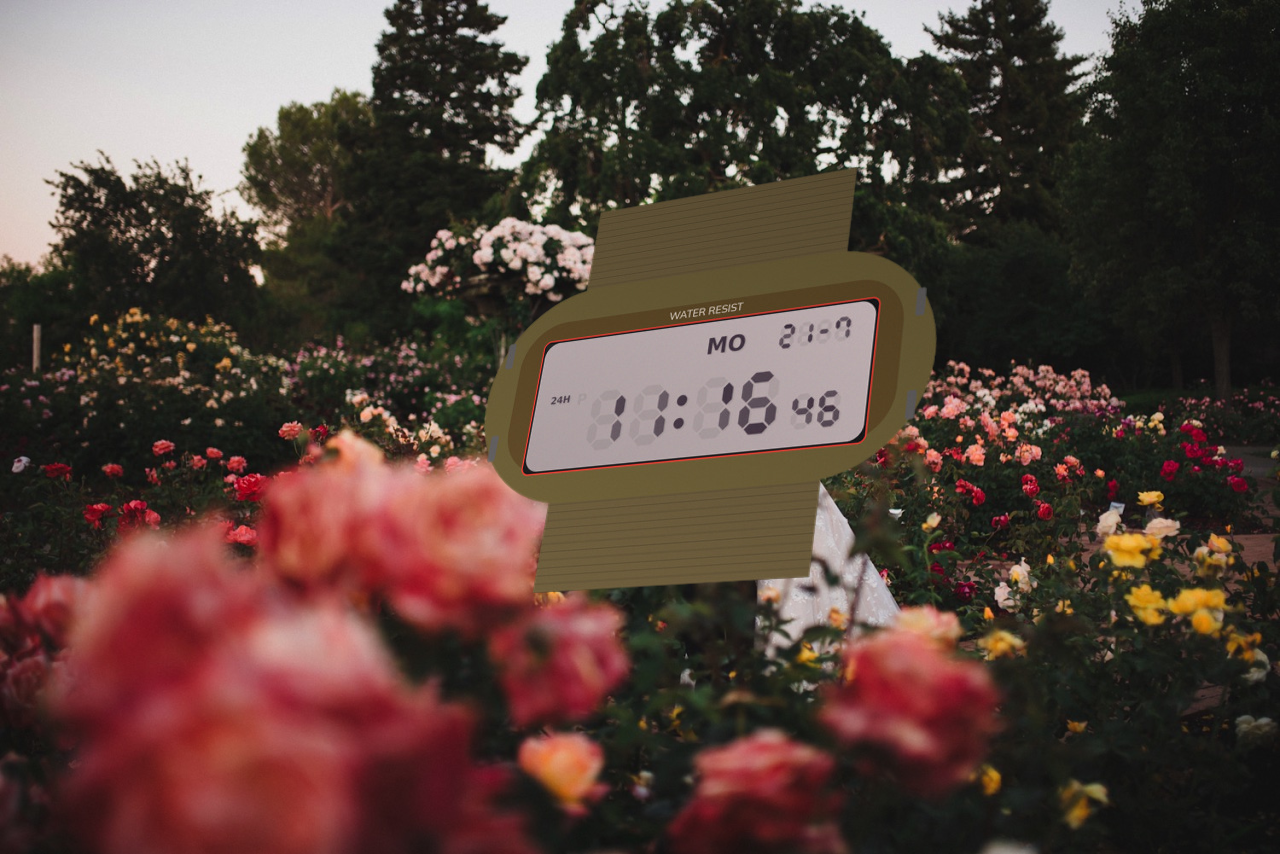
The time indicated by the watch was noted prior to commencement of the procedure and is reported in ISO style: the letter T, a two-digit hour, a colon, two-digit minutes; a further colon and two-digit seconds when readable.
T11:16:46
